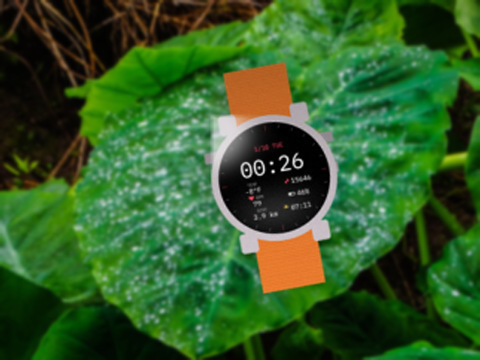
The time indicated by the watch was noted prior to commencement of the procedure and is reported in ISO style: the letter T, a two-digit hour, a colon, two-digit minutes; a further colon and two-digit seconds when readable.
T00:26
